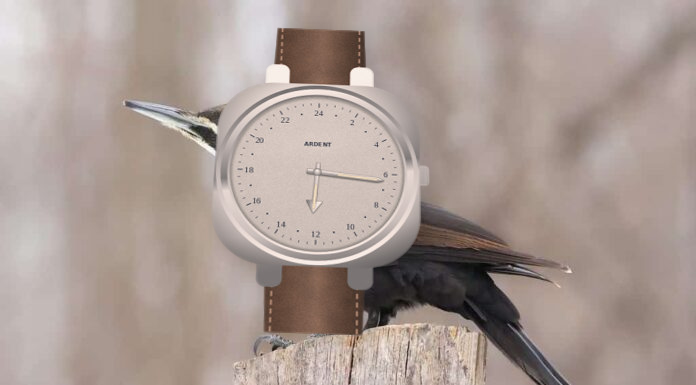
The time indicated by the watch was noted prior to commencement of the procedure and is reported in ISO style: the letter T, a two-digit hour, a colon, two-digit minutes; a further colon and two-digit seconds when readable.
T12:16
